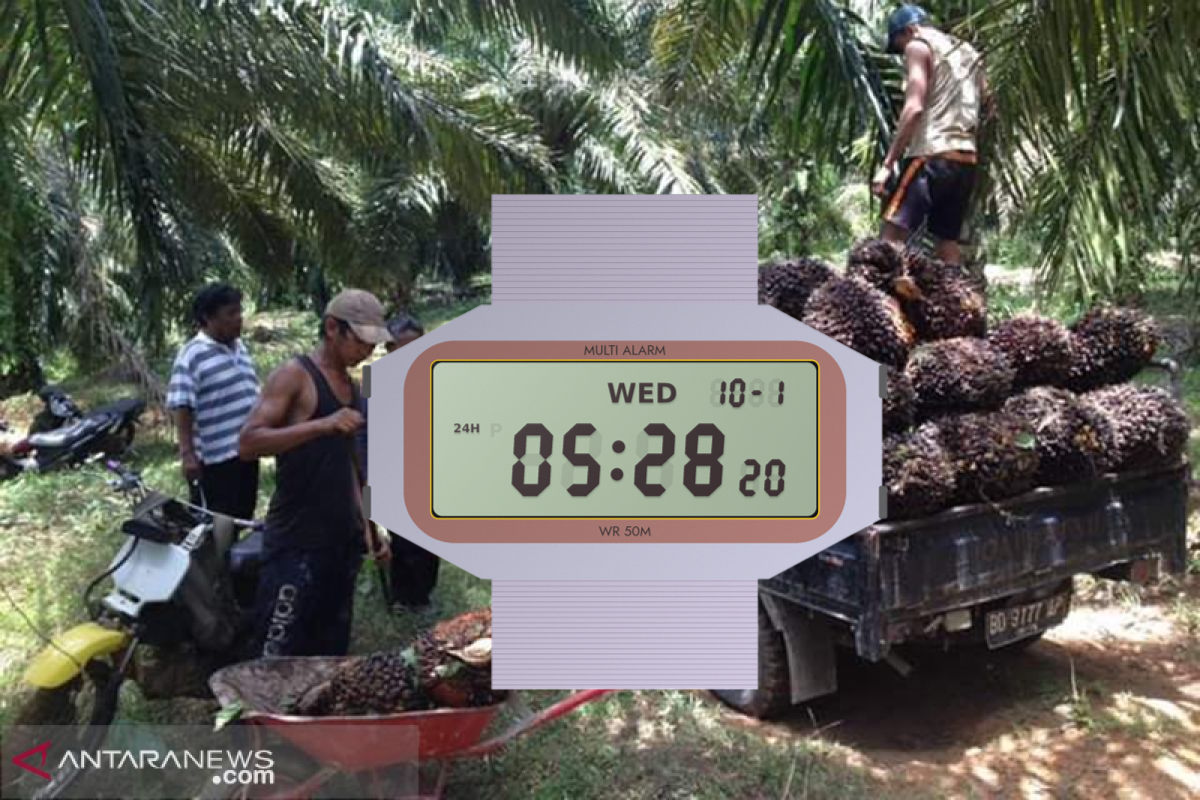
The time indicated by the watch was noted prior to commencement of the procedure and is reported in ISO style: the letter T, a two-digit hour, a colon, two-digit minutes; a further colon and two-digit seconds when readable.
T05:28:20
